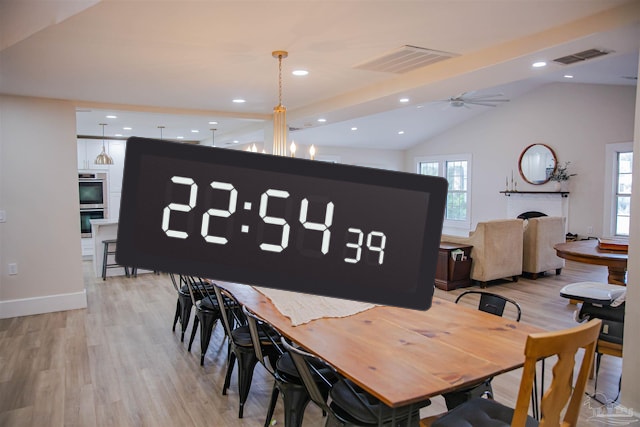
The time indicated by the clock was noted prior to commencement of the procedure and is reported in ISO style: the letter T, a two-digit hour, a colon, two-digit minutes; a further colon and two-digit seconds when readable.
T22:54:39
